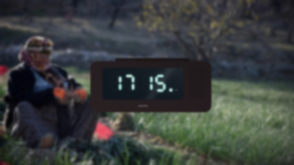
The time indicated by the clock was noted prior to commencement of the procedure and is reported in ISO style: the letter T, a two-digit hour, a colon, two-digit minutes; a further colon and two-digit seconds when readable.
T17:15
